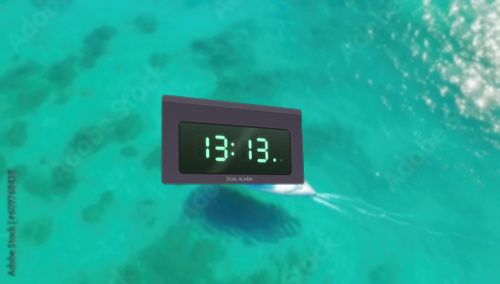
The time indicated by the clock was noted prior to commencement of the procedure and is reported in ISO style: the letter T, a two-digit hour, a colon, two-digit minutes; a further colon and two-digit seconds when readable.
T13:13
